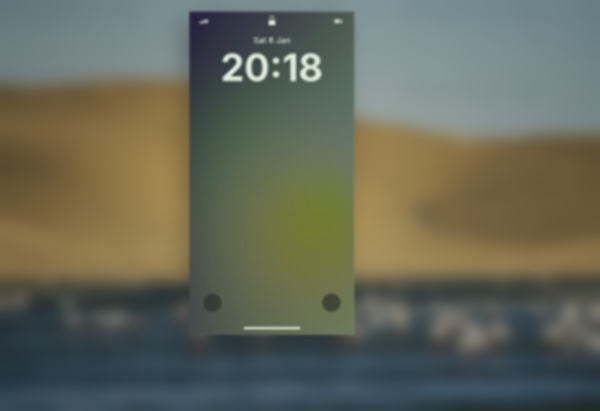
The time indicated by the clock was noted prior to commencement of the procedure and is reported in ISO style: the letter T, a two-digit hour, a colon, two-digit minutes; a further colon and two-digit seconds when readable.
T20:18
